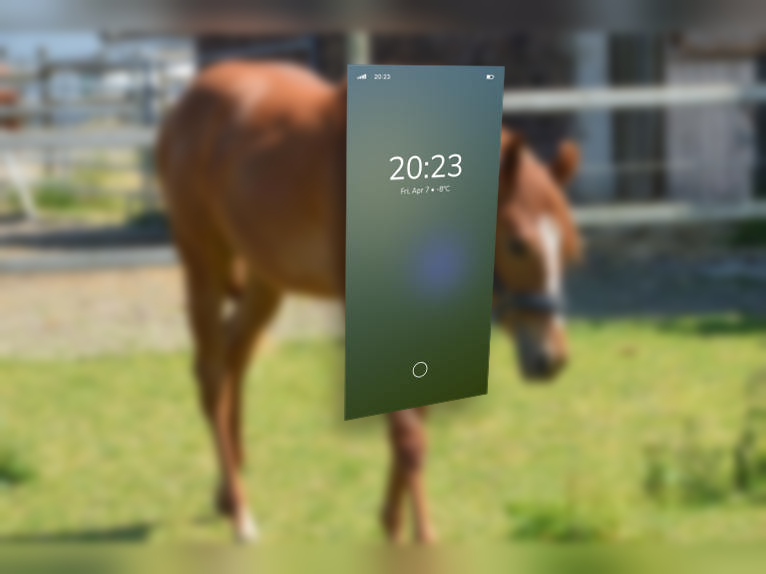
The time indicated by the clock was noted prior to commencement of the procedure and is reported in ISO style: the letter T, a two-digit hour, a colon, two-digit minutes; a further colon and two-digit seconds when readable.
T20:23
